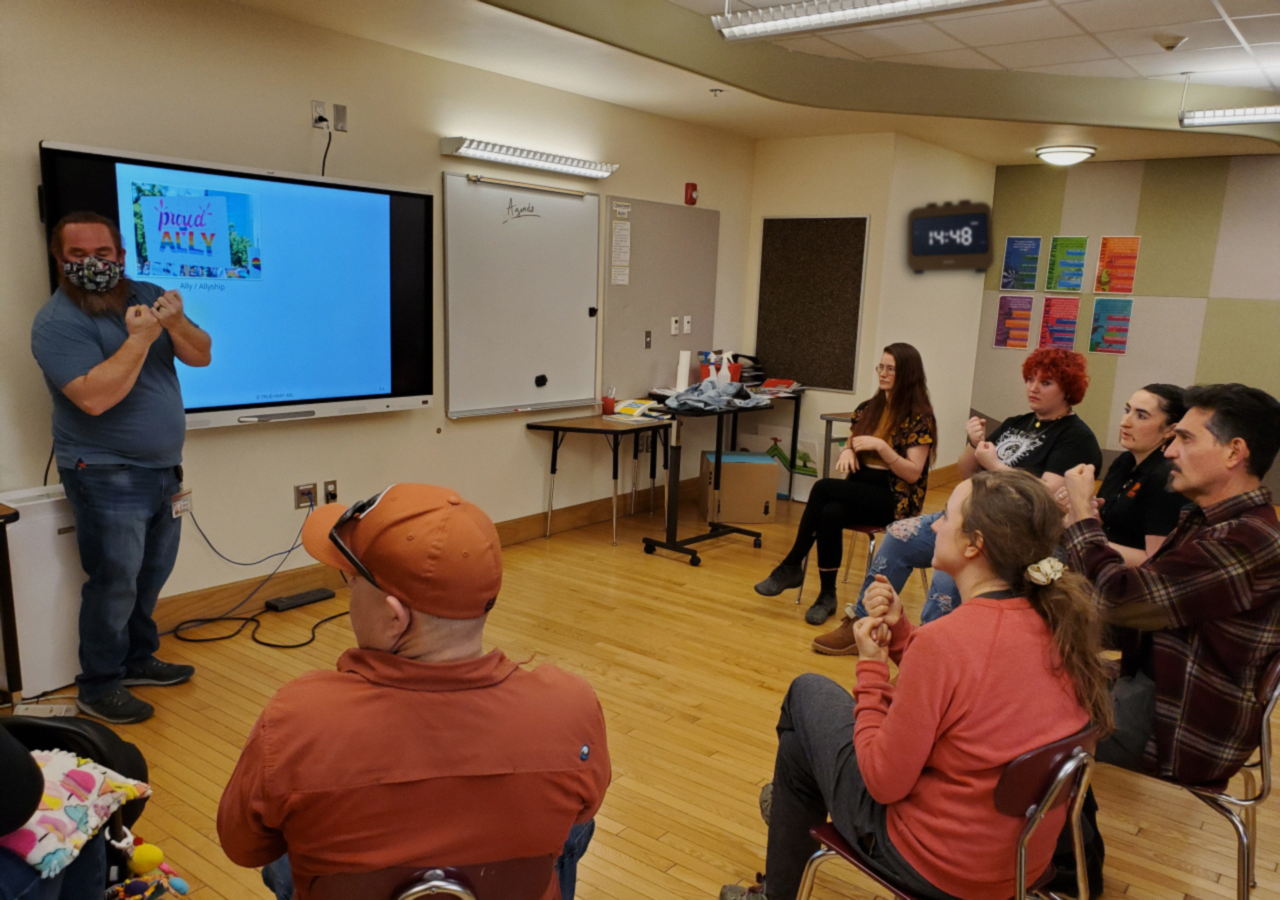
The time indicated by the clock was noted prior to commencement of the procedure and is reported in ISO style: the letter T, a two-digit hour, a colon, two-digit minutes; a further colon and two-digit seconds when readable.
T14:48
